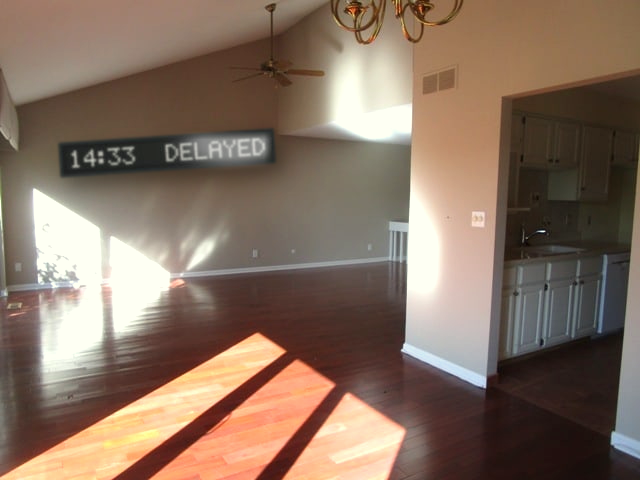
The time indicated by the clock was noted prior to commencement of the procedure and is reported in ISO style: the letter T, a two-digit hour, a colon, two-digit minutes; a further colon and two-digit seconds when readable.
T14:33
